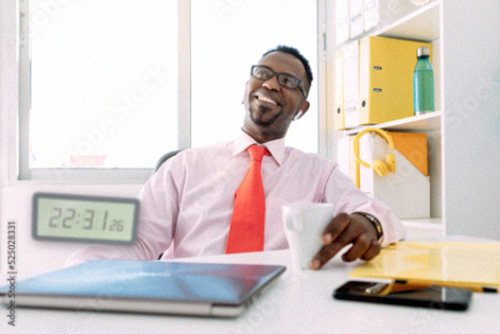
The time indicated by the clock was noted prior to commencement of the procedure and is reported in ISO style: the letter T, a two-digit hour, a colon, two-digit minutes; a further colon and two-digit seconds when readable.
T22:31
